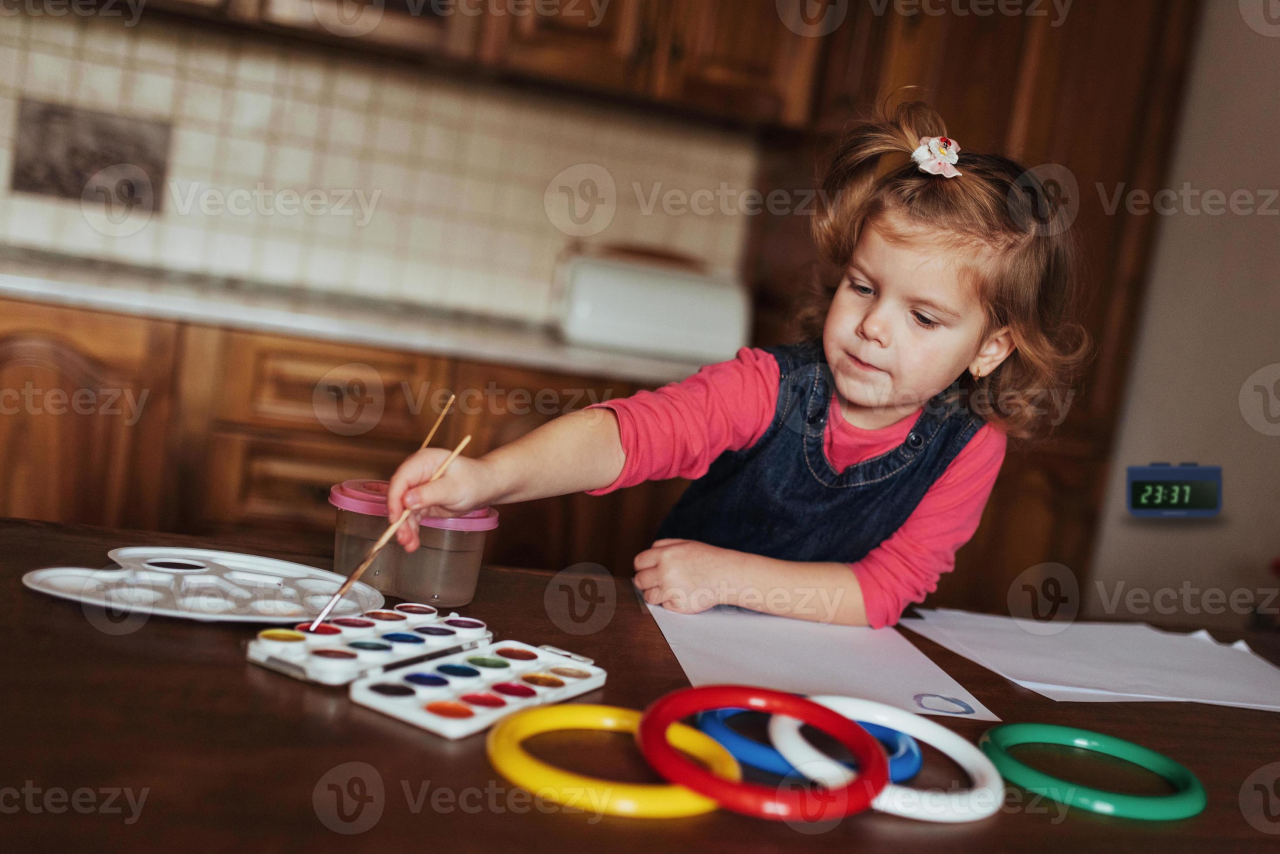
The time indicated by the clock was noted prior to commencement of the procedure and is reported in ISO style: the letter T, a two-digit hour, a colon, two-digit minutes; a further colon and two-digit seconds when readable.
T23:37
